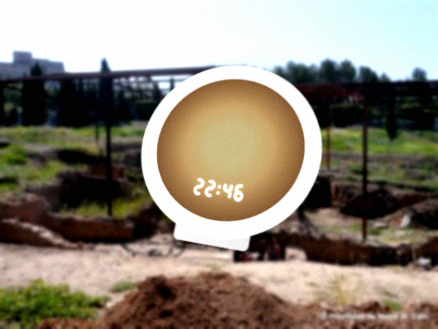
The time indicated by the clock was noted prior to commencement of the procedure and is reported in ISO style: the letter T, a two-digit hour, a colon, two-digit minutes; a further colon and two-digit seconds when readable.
T22:46
